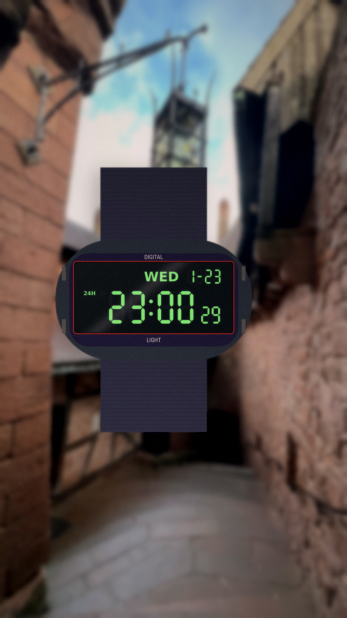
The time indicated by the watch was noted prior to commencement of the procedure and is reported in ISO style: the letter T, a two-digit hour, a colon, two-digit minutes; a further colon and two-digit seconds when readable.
T23:00:29
